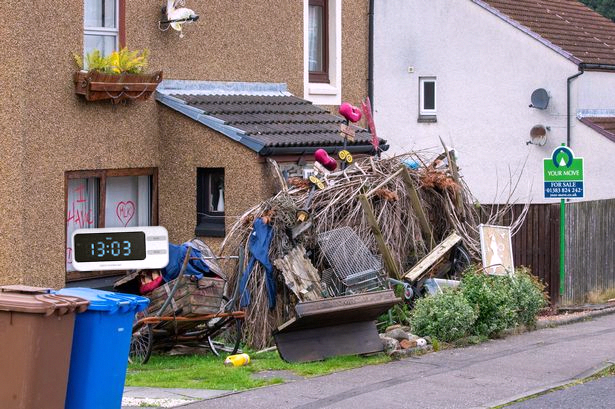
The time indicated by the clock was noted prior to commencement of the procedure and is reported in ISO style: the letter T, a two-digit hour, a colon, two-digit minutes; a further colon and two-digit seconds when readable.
T13:03
